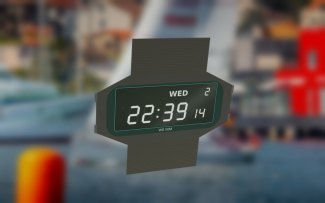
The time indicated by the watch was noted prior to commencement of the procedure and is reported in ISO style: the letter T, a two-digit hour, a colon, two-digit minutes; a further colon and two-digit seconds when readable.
T22:39:14
